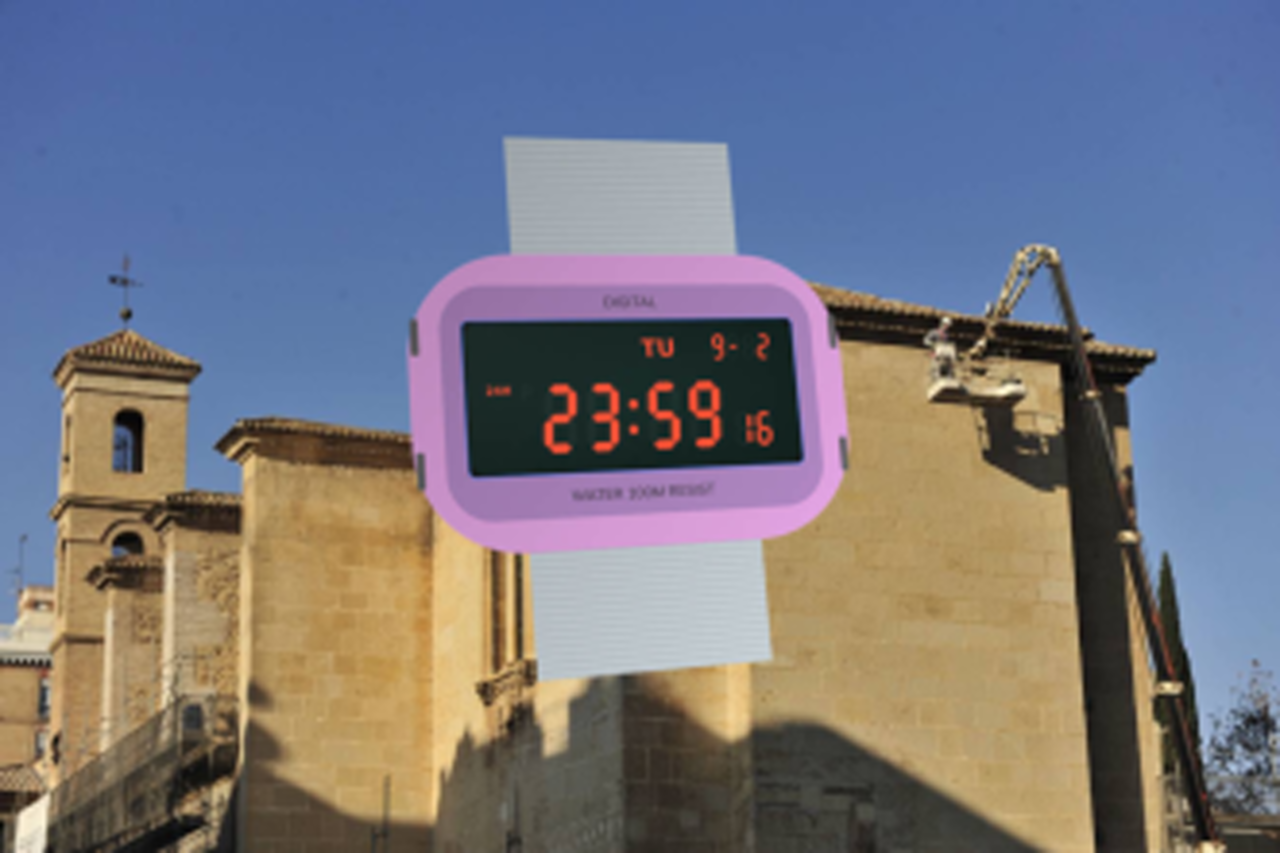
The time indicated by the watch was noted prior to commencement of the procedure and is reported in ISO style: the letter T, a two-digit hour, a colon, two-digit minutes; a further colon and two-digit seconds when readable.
T23:59:16
